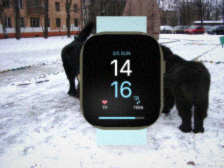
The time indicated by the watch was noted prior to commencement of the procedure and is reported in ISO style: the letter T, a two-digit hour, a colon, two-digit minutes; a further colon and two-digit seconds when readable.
T14:16
